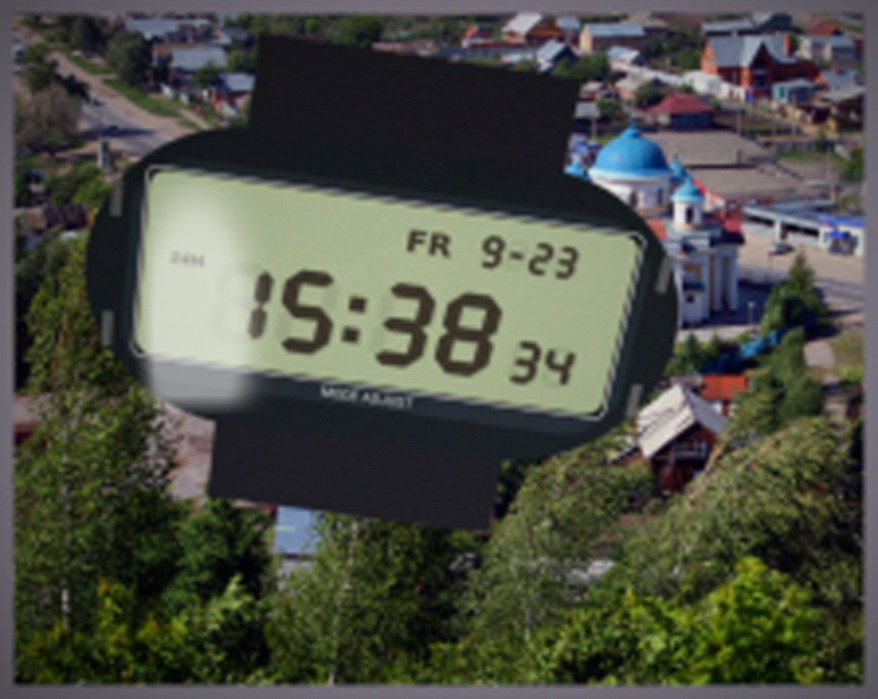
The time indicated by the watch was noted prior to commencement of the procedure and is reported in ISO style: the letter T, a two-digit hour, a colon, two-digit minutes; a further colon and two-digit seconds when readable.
T15:38:34
